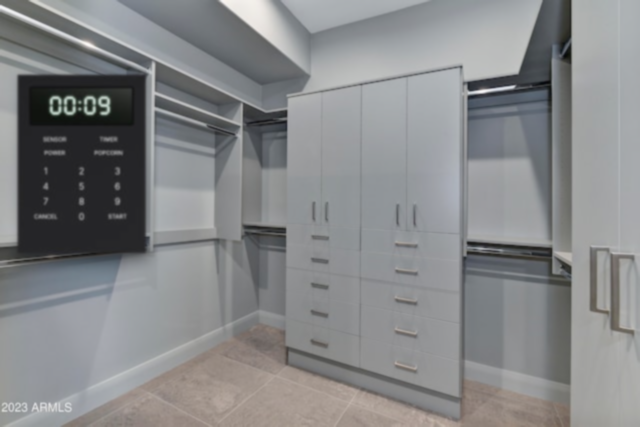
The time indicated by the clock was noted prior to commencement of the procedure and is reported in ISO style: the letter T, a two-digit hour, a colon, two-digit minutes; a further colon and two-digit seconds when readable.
T00:09
